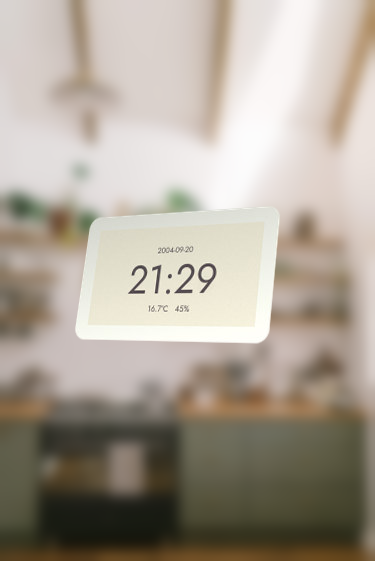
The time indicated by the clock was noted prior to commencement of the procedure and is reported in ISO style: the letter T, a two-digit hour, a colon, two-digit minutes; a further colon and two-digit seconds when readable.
T21:29
